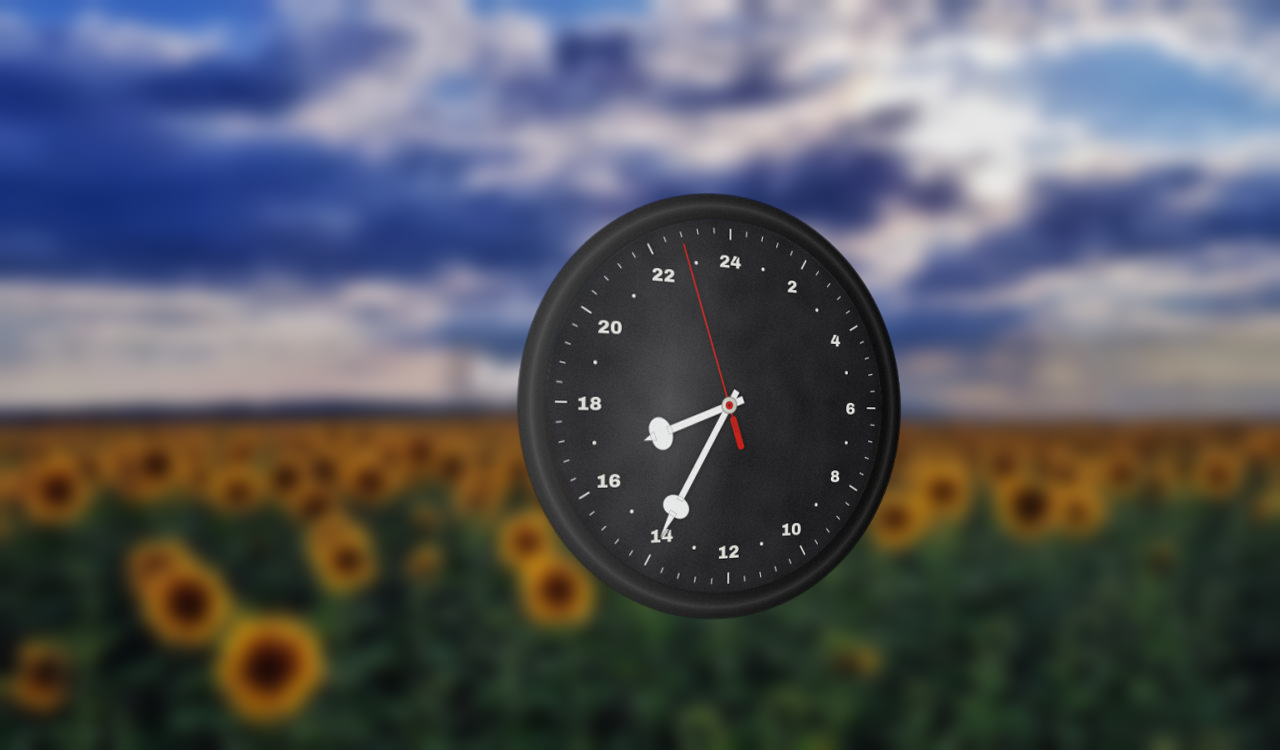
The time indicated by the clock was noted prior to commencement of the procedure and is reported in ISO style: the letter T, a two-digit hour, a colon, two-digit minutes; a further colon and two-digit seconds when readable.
T16:34:57
